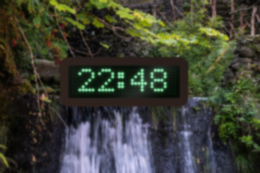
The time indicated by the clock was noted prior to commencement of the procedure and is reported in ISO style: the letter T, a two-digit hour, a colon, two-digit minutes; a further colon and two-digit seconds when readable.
T22:48
